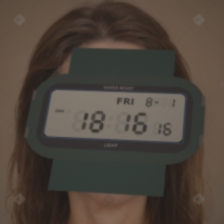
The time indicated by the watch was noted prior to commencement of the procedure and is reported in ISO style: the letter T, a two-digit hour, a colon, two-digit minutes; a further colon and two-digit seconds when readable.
T18:16:16
